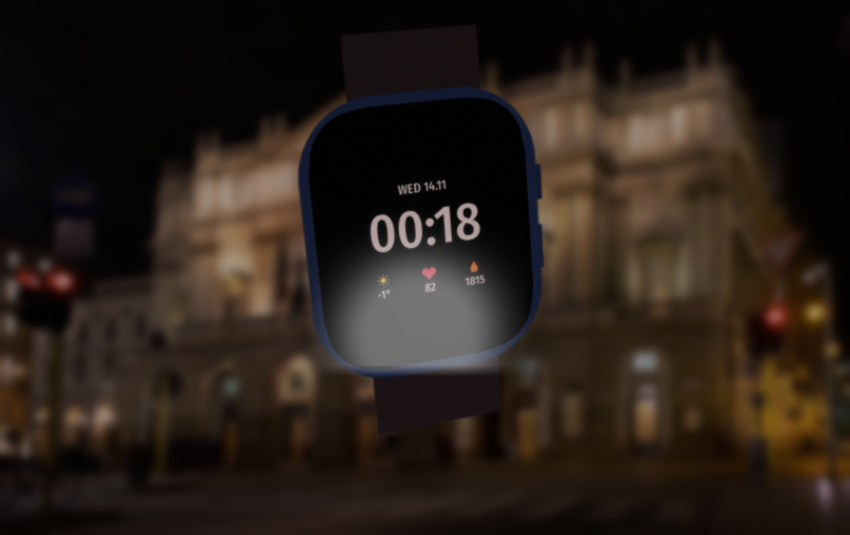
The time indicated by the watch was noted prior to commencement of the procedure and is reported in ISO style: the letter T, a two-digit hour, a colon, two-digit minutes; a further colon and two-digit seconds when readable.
T00:18
